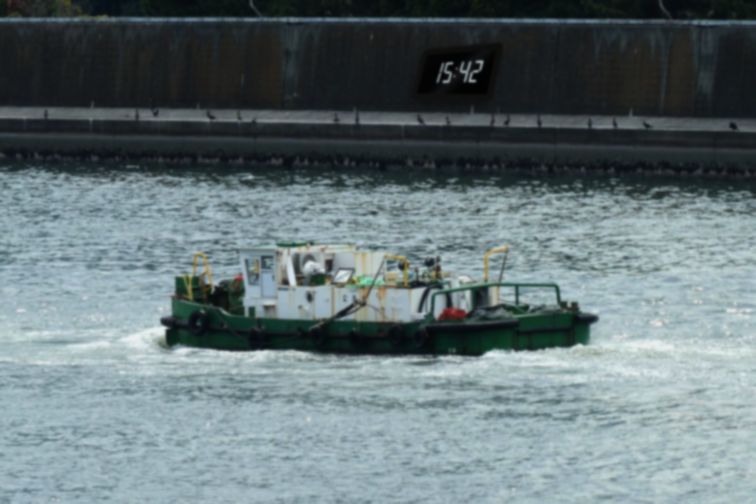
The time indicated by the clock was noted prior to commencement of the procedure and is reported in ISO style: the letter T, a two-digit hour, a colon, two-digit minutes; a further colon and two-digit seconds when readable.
T15:42
